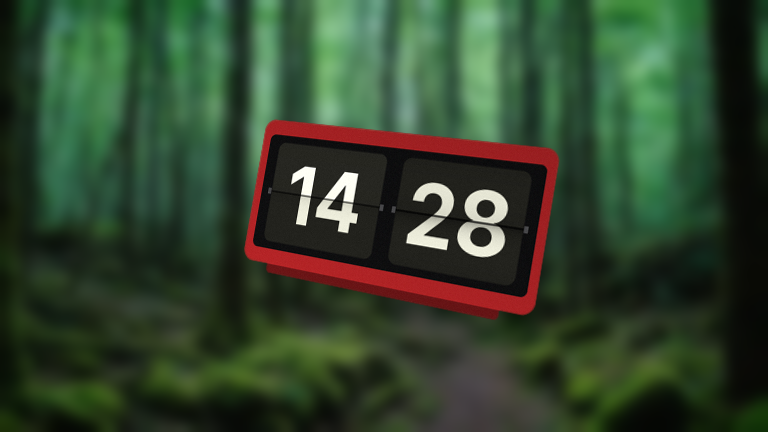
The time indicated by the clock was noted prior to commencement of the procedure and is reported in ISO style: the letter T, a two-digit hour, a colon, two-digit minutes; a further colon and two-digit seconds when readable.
T14:28
